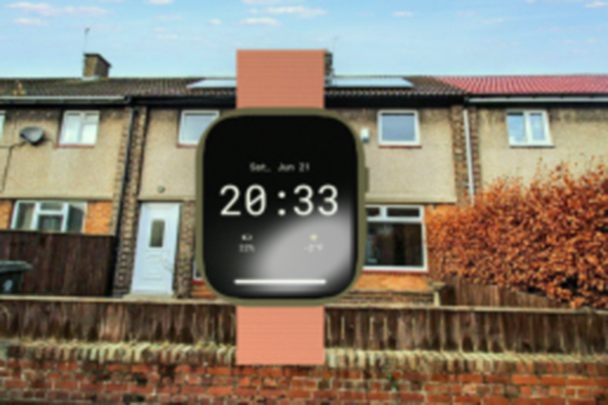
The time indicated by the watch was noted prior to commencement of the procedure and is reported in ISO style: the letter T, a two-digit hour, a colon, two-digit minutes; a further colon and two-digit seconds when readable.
T20:33
